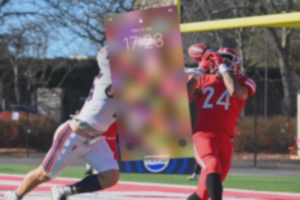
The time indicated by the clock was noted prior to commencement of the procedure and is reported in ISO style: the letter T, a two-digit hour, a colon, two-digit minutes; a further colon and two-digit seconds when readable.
T17:23
